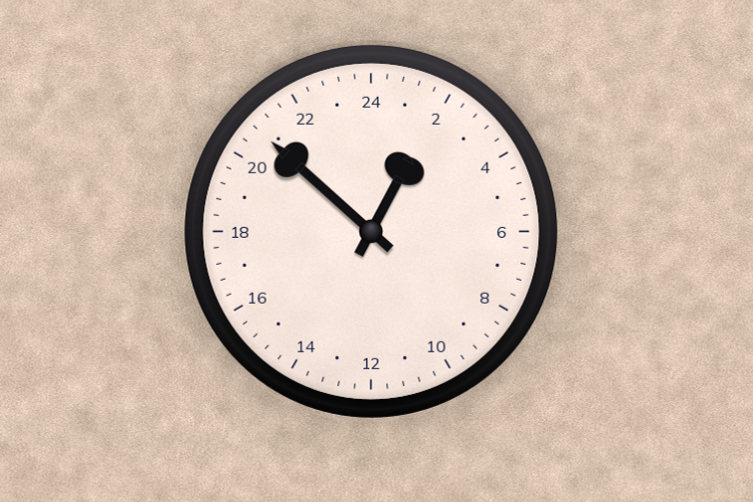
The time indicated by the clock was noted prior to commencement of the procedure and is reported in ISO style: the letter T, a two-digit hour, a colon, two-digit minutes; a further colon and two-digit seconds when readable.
T01:52
